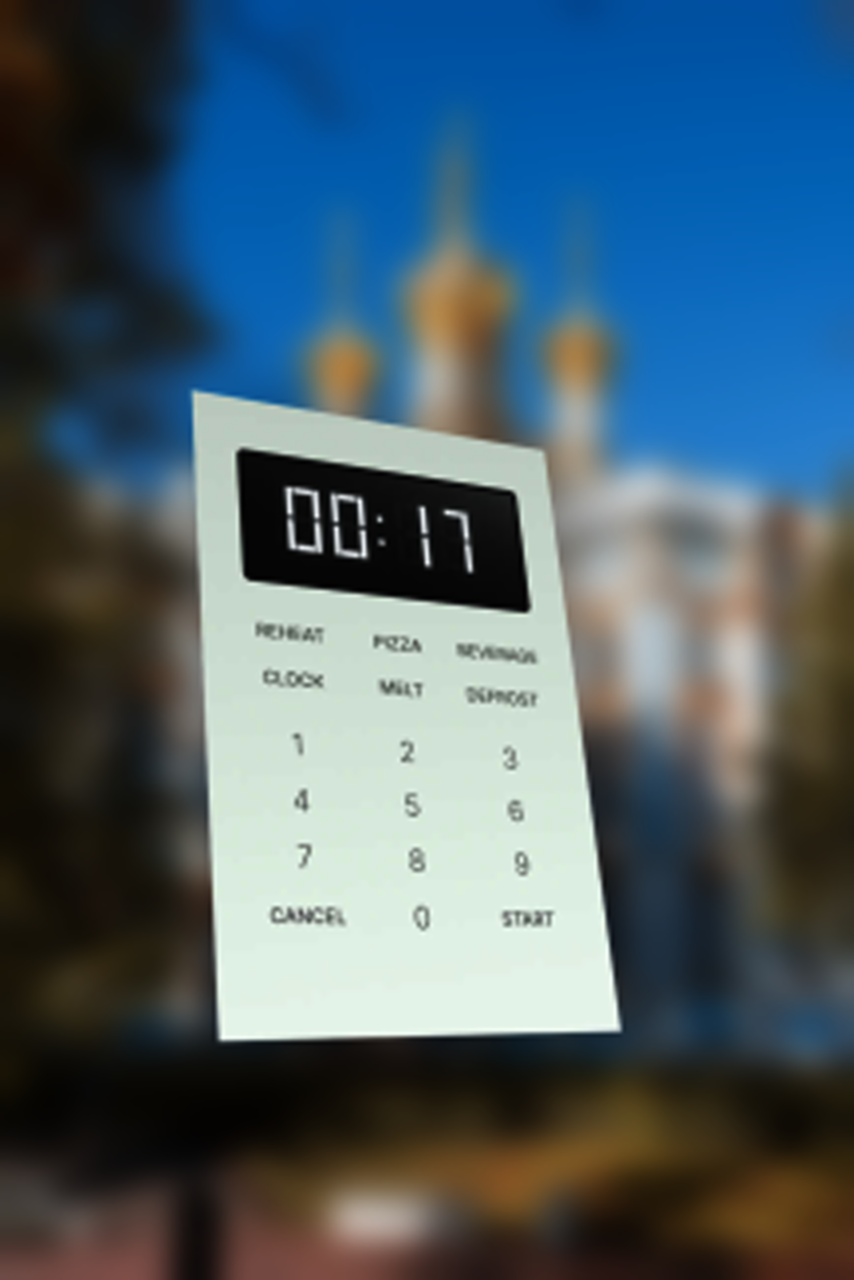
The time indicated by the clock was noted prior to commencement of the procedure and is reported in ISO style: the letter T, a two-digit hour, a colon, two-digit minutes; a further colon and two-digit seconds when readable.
T00:17
